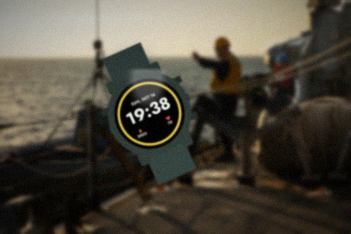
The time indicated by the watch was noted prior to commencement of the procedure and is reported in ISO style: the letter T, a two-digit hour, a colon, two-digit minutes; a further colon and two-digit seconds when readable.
T19:38
